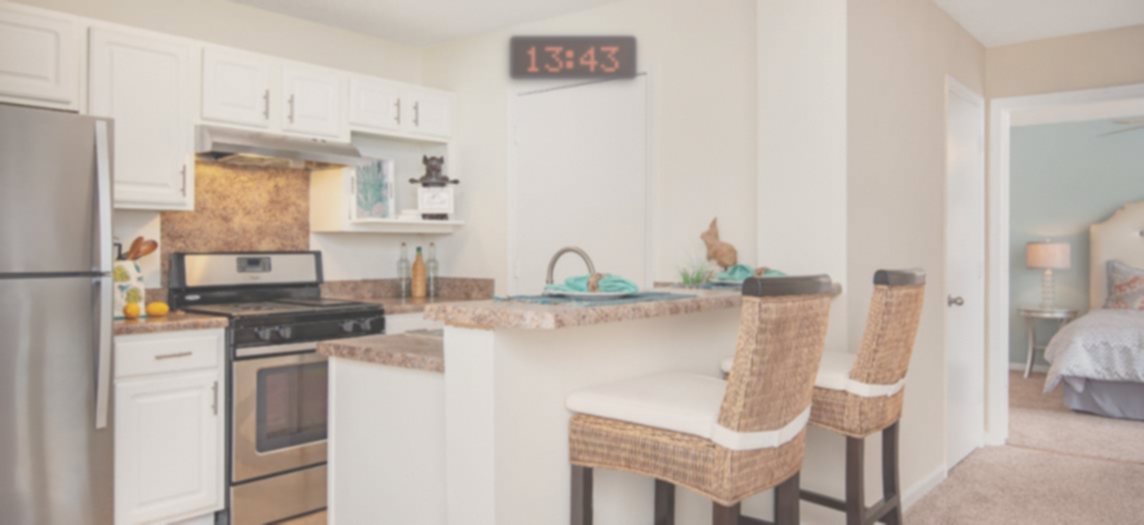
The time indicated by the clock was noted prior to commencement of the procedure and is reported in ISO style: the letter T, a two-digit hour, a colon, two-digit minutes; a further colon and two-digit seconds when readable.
T13:43
